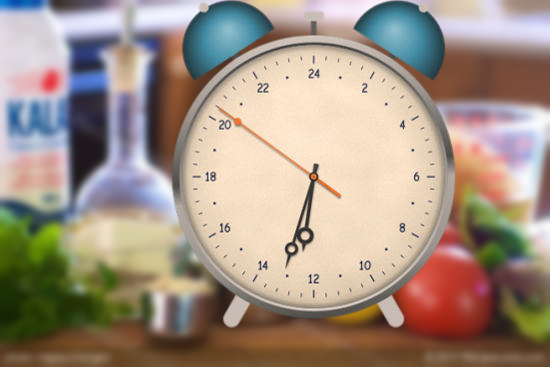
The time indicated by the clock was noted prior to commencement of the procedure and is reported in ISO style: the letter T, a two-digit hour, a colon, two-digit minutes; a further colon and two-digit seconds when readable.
T12:32:51
